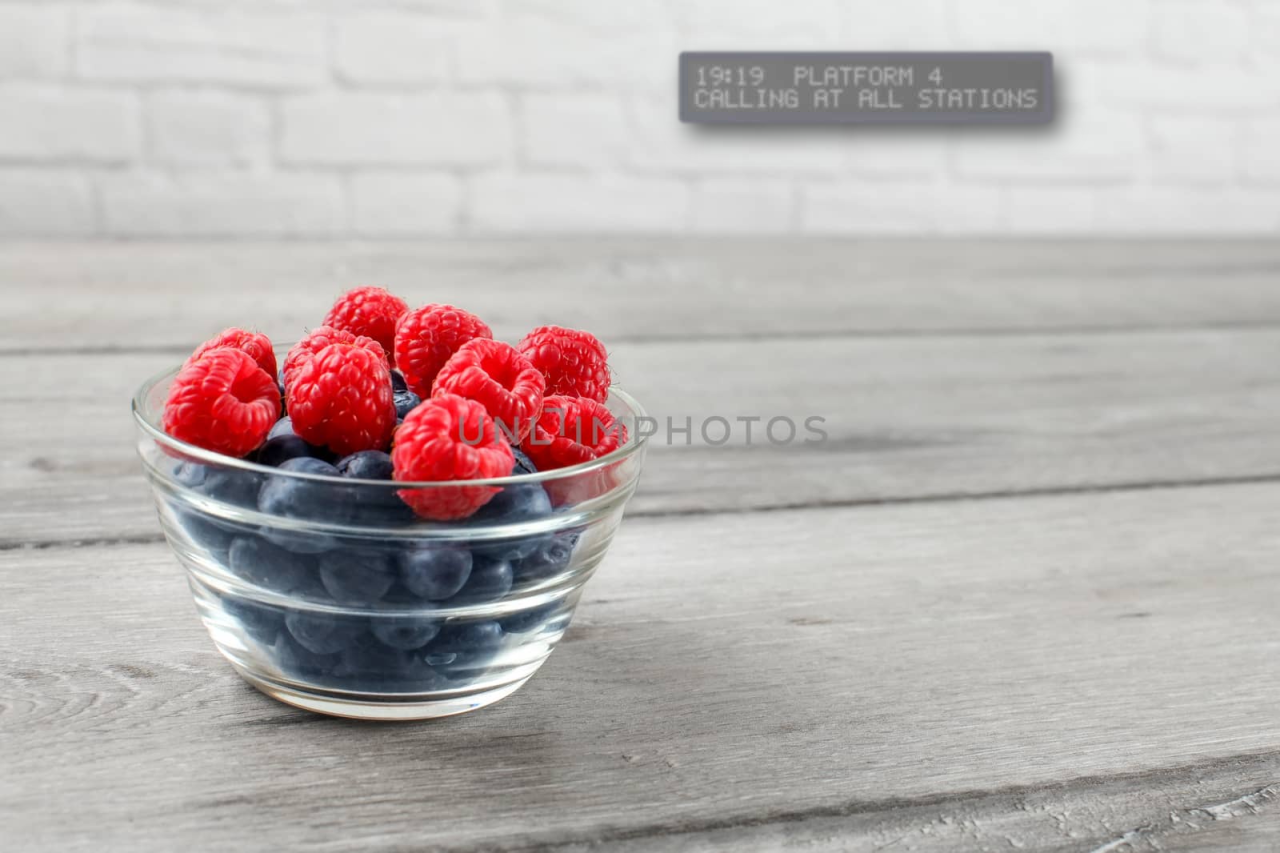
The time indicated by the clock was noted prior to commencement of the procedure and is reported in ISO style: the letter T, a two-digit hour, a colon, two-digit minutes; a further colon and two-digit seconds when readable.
T19:19
